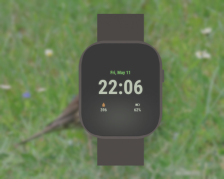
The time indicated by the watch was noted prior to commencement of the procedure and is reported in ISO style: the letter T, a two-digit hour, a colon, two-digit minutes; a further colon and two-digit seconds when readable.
T22:06
